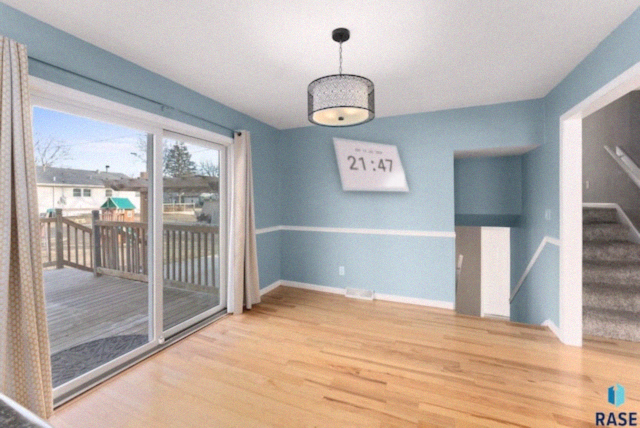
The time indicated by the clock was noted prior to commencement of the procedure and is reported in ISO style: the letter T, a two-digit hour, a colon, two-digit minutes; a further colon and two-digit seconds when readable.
T21:47
